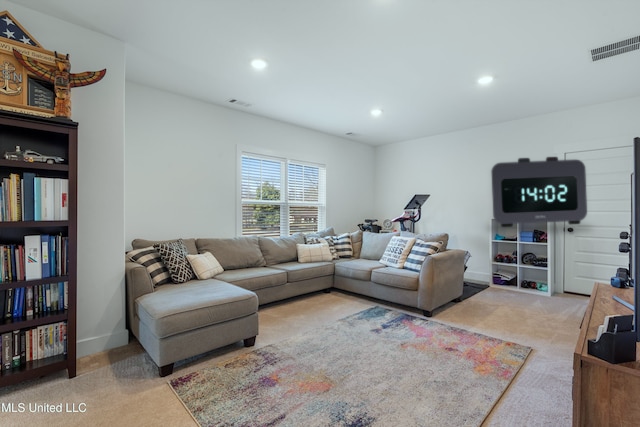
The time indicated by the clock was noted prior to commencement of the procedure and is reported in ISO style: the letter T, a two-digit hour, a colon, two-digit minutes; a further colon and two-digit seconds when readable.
T14:02
